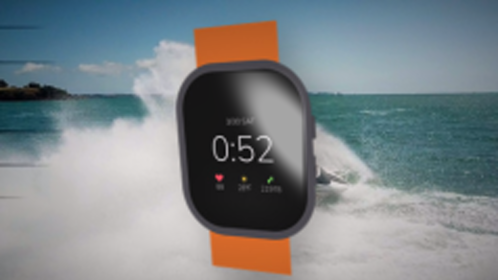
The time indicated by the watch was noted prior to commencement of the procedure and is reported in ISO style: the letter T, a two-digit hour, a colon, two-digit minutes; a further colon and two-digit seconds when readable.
T00:52
